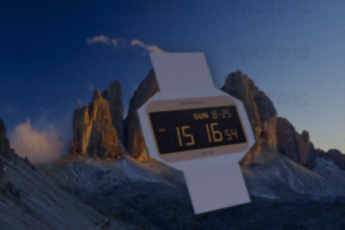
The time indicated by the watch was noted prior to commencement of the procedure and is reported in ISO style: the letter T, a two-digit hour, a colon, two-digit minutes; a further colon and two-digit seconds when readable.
T15:16
